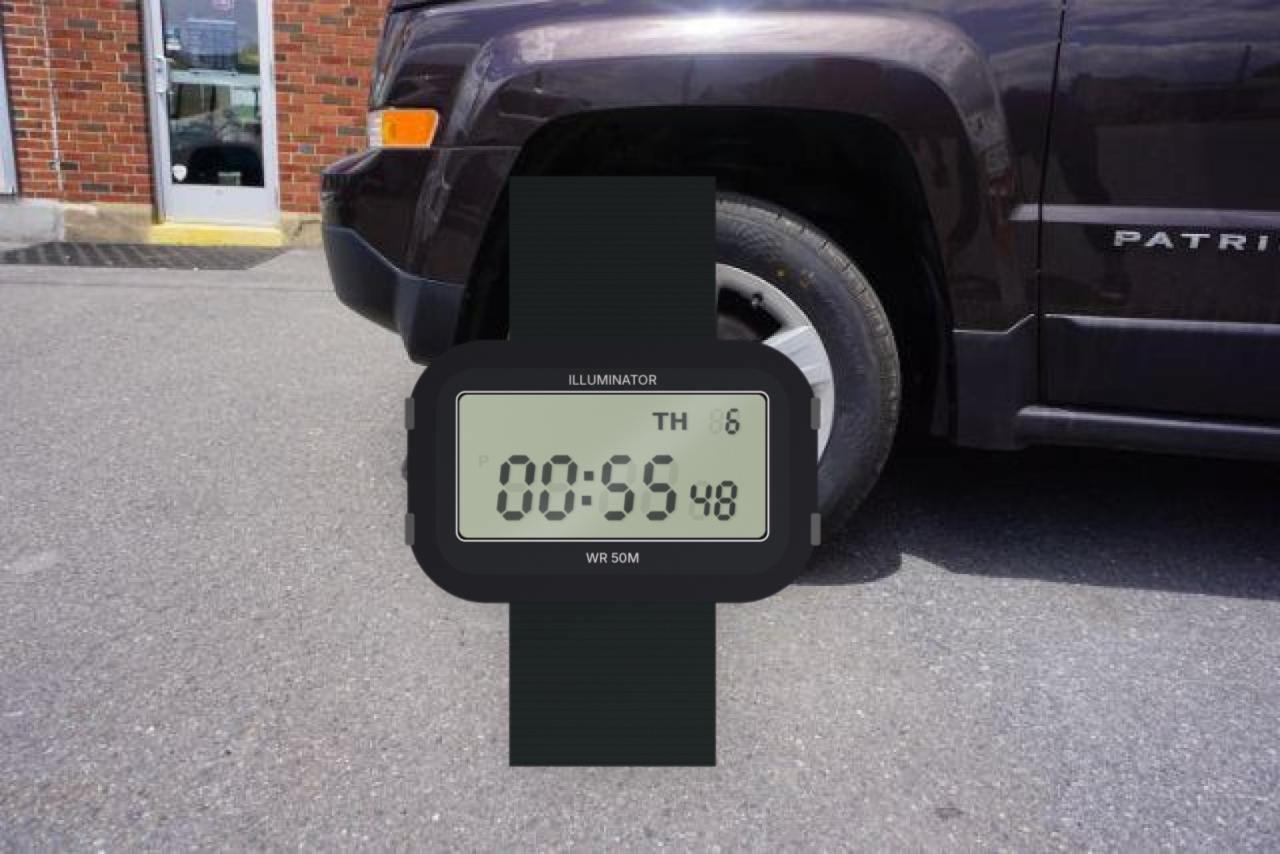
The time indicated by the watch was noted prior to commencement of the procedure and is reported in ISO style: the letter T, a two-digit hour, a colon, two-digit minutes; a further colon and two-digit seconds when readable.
T00:55:48
